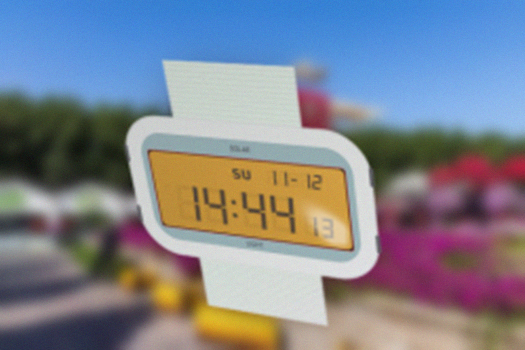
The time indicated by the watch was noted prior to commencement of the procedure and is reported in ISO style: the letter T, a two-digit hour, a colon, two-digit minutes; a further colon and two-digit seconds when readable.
T14:44:13
